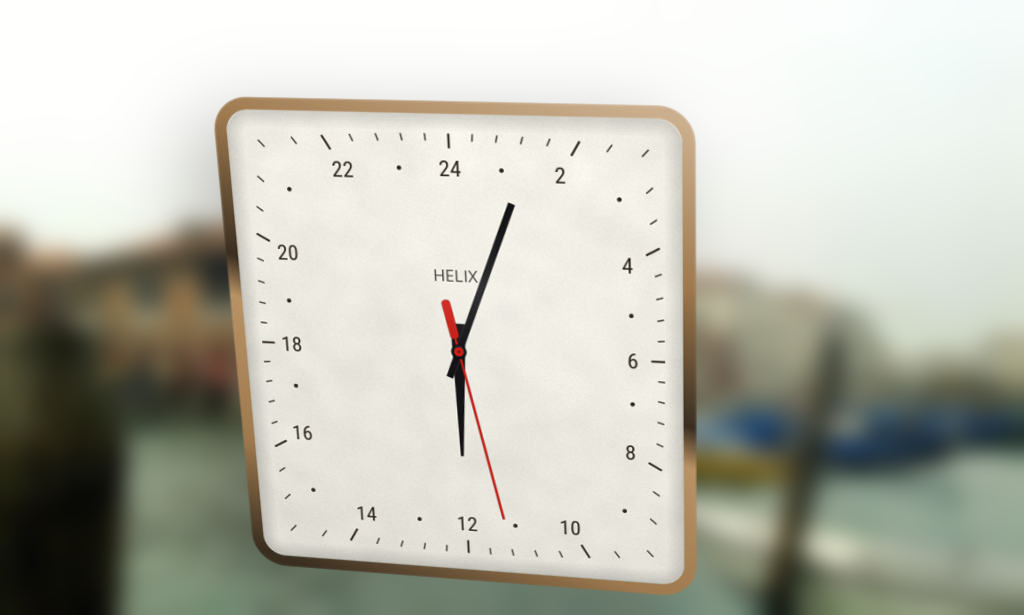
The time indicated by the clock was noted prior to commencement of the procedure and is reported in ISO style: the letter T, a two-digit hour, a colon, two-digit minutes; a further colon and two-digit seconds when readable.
T12:03:28
